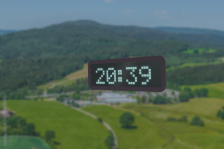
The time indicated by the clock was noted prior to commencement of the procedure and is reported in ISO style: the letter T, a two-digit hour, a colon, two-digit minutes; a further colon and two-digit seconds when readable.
T20:39
